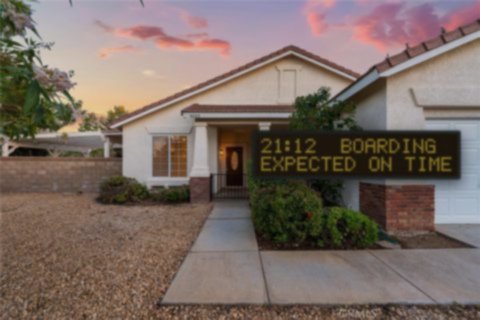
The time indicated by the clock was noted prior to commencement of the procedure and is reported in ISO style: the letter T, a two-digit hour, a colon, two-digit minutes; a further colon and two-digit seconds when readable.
T21:12
